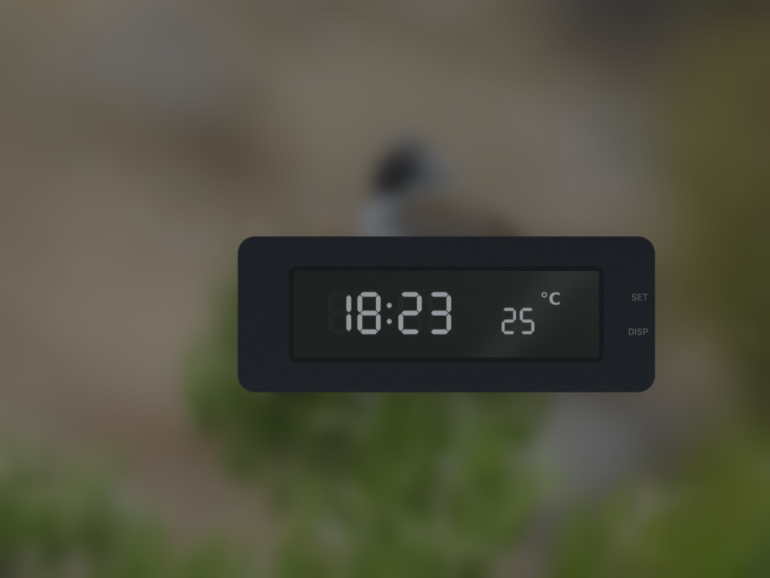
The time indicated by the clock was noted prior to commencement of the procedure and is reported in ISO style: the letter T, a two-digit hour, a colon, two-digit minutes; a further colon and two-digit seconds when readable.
T18:23
